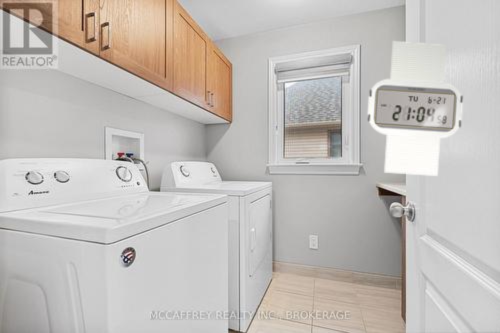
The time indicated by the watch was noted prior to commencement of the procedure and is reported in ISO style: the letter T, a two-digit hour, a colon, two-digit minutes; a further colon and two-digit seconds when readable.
T21:04
